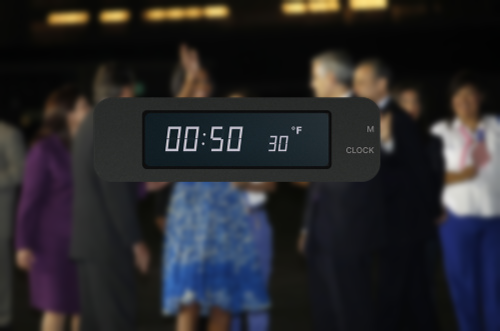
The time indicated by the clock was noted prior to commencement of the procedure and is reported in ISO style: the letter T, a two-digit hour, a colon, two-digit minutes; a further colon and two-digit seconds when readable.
T00:50
